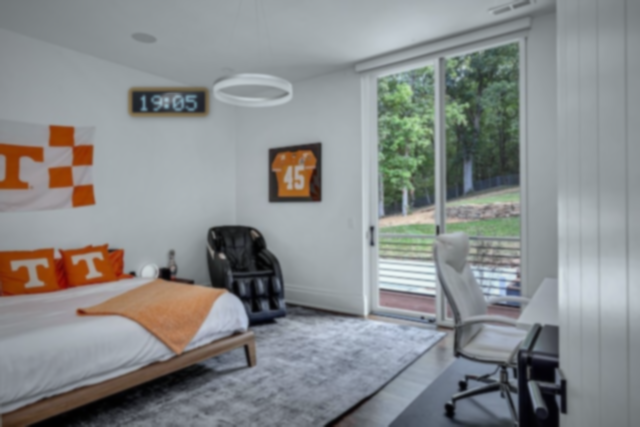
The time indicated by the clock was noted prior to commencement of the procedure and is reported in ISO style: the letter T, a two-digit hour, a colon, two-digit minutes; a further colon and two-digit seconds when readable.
T19:05
